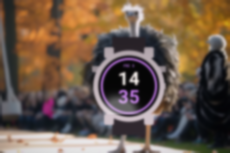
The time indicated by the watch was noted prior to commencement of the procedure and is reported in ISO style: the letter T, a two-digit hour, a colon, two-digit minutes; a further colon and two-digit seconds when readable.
T14:35
